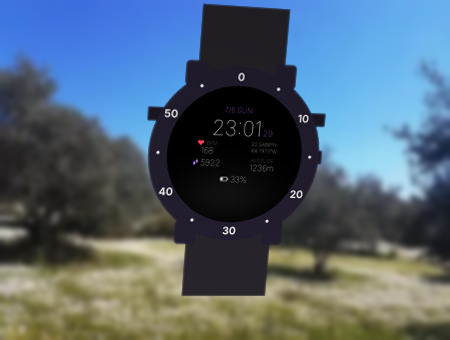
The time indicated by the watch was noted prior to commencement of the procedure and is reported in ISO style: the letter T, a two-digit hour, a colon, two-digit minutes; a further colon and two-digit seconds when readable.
T23:01:29
